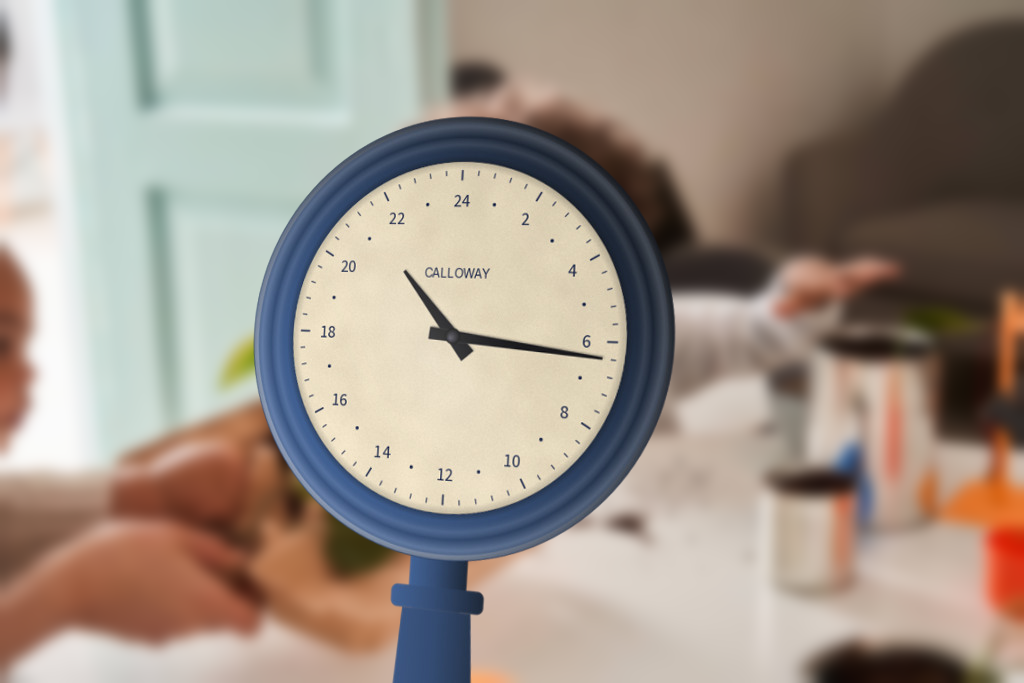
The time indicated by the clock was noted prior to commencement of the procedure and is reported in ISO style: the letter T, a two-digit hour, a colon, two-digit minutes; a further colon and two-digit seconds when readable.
T21:16
